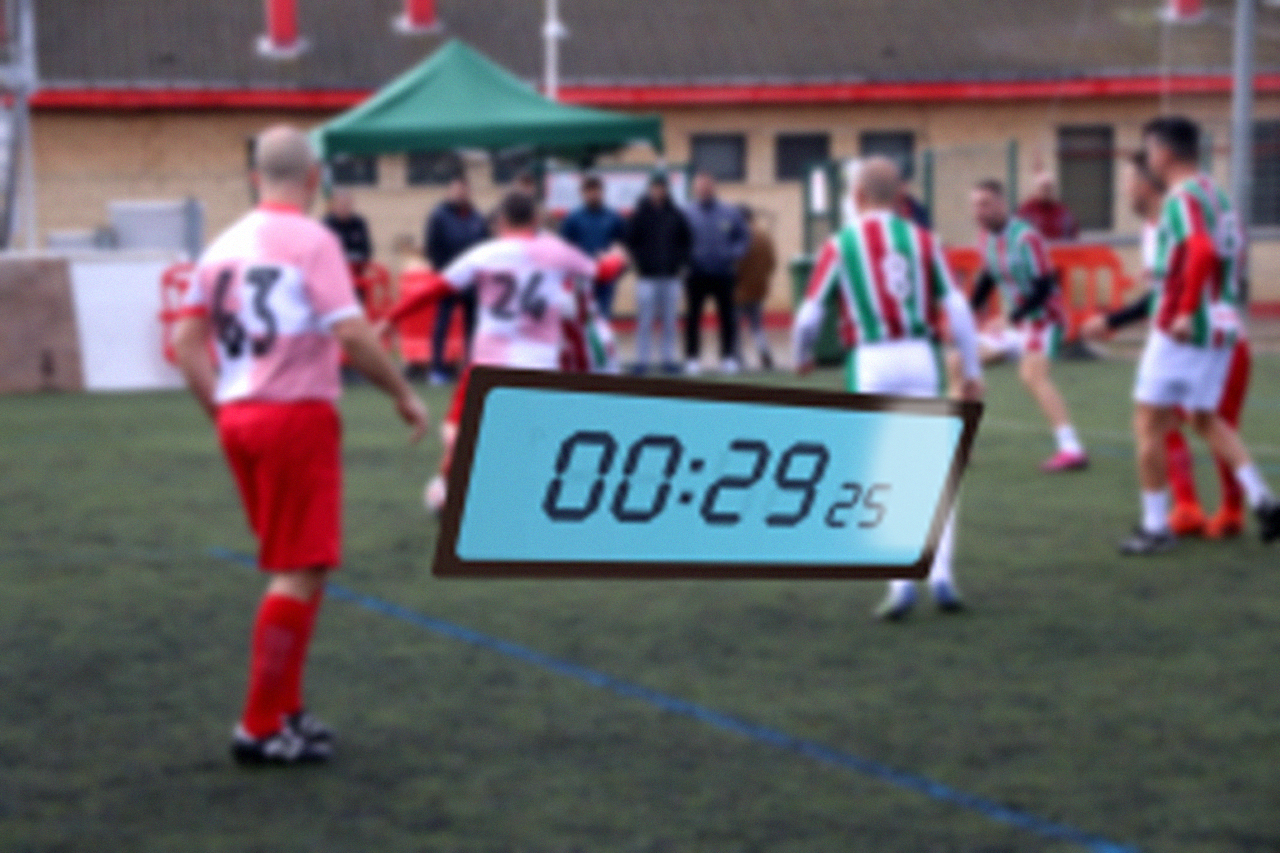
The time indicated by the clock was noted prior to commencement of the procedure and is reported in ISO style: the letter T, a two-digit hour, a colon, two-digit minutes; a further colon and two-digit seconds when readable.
T00:29:25
